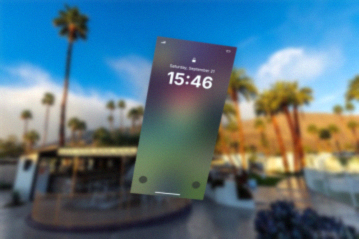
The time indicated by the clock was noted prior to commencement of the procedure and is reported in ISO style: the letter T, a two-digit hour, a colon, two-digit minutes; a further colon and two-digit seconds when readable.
T15:46
